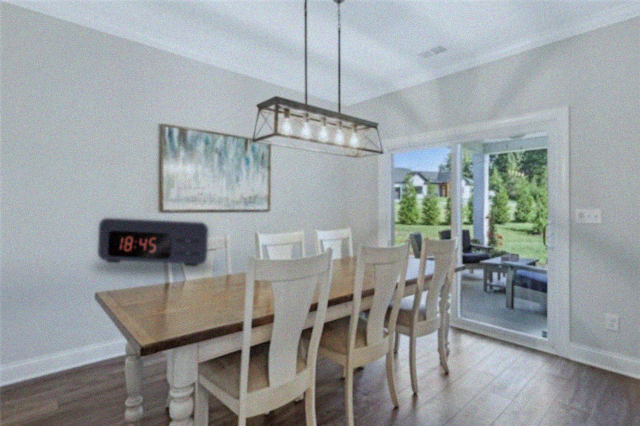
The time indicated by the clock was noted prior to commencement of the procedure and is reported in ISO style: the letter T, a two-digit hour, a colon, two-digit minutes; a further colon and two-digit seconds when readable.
T18:45
